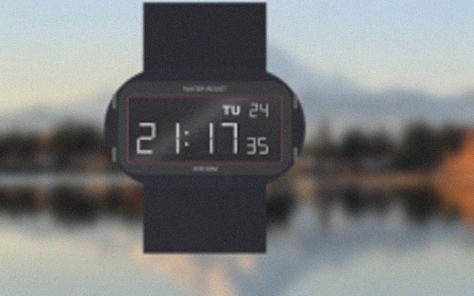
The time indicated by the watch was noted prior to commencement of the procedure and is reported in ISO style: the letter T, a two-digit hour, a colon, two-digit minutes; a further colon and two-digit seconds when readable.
T21:17:35
